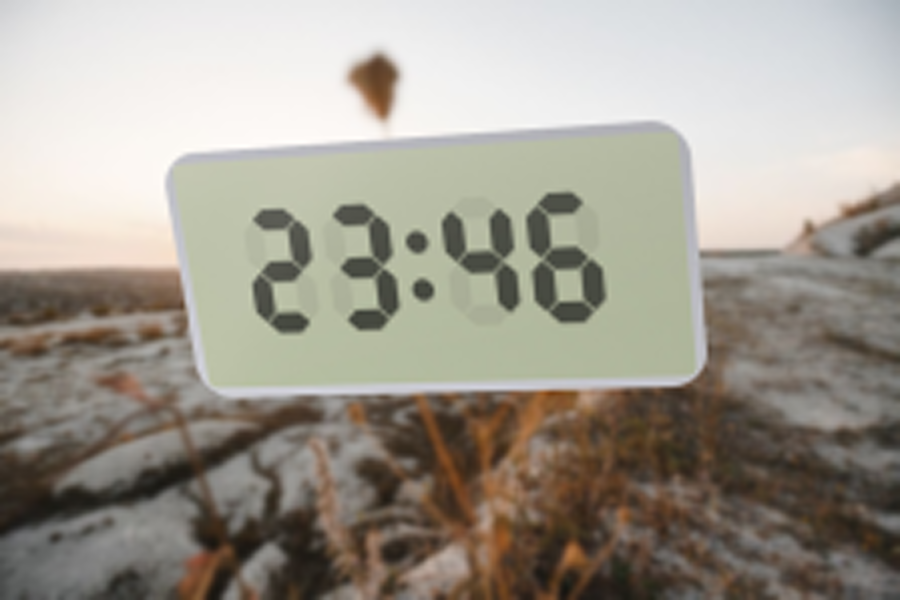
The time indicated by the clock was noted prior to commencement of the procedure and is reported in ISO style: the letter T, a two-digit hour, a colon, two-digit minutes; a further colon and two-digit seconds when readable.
T23:46
